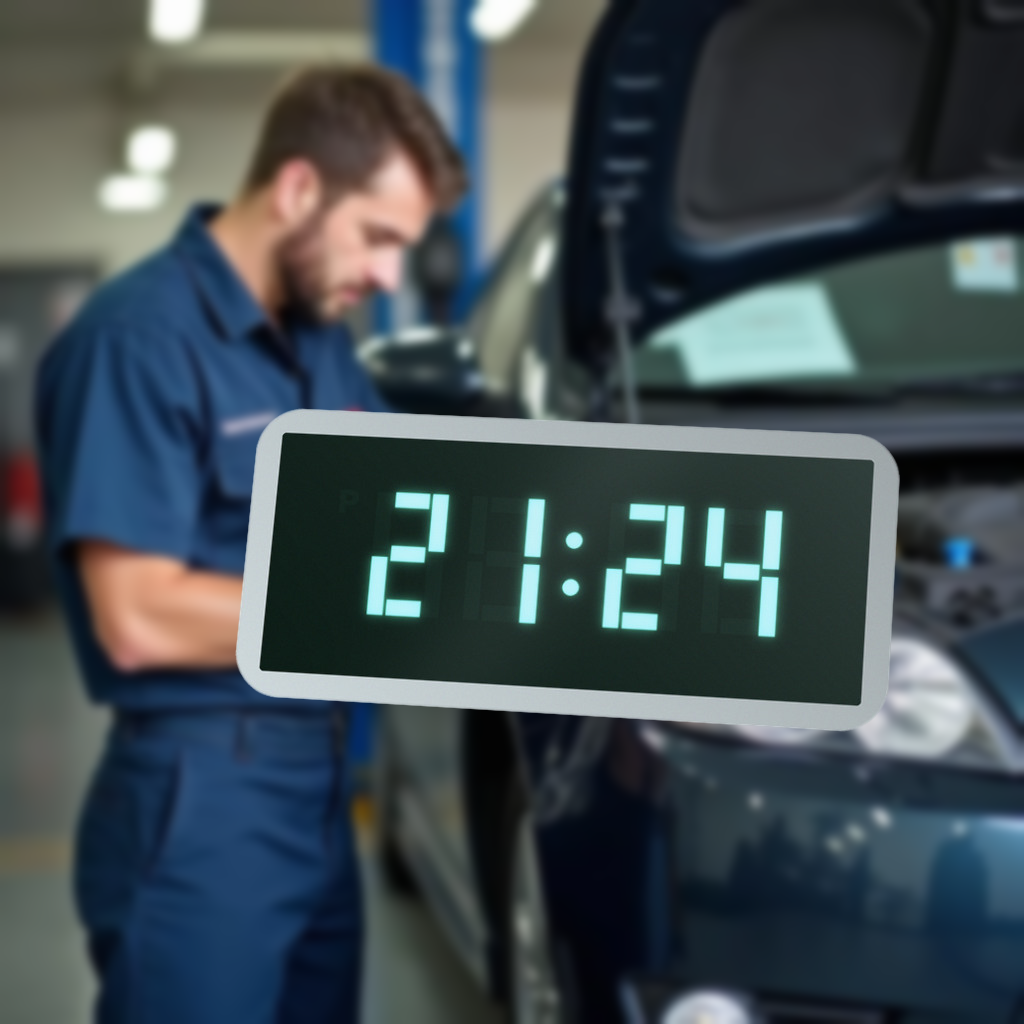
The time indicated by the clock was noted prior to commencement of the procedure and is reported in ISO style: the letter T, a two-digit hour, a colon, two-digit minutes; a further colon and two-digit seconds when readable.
T21:24
